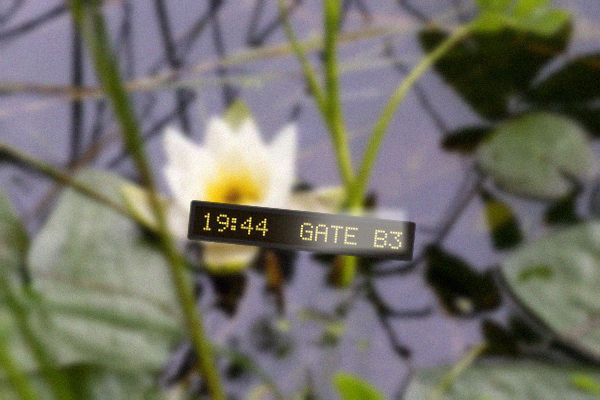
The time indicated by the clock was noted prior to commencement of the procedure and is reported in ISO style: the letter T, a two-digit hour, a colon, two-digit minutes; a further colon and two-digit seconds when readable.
T19:44
